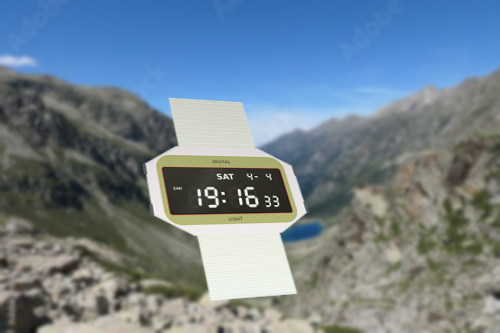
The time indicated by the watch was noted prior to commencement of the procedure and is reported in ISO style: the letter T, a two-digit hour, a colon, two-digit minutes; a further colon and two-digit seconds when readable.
T19:16:33
